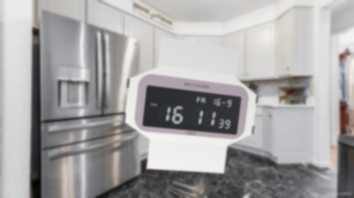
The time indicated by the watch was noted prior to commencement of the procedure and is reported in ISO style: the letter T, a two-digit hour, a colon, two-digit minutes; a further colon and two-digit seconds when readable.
T16:11
